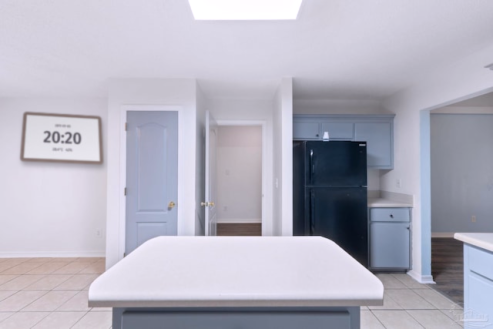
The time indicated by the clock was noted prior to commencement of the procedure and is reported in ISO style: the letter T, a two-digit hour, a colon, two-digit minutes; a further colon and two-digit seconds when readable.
T20:20
